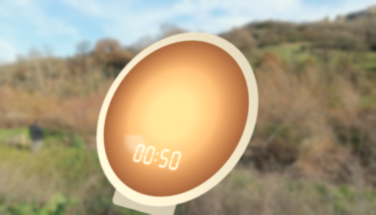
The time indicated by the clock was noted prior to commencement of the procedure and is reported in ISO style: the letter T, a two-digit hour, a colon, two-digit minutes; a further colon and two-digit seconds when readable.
T00:50
